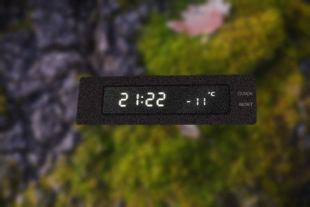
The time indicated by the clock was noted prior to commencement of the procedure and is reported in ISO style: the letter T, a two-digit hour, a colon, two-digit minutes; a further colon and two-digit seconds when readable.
T21:22
